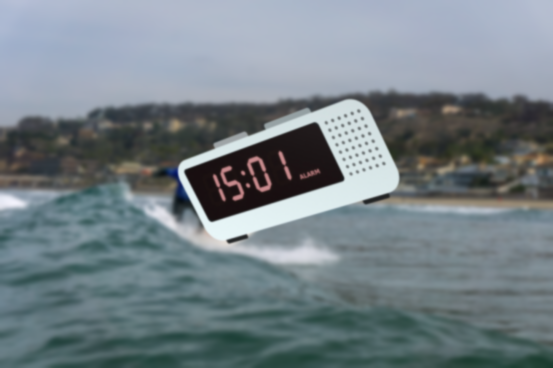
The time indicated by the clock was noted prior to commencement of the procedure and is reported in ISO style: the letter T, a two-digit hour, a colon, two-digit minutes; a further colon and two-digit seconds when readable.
T15:01
